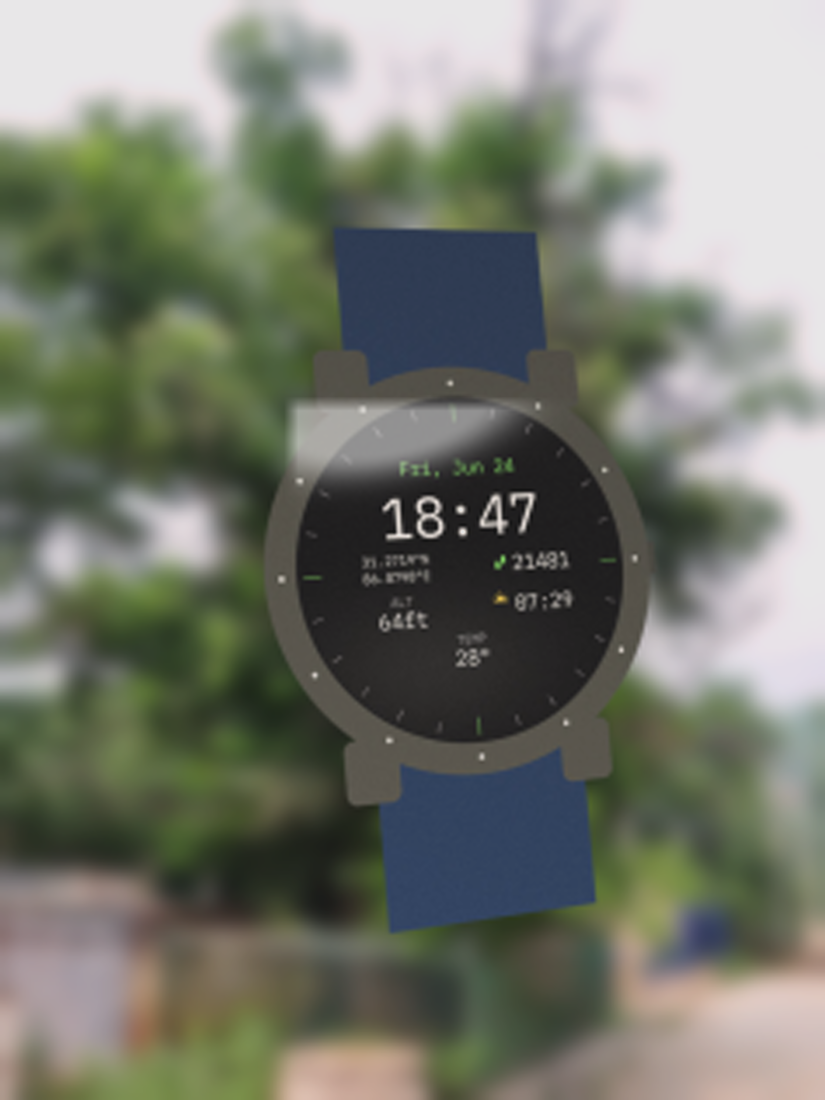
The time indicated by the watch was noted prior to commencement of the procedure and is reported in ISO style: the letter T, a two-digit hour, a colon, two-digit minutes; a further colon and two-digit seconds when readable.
T18:47
